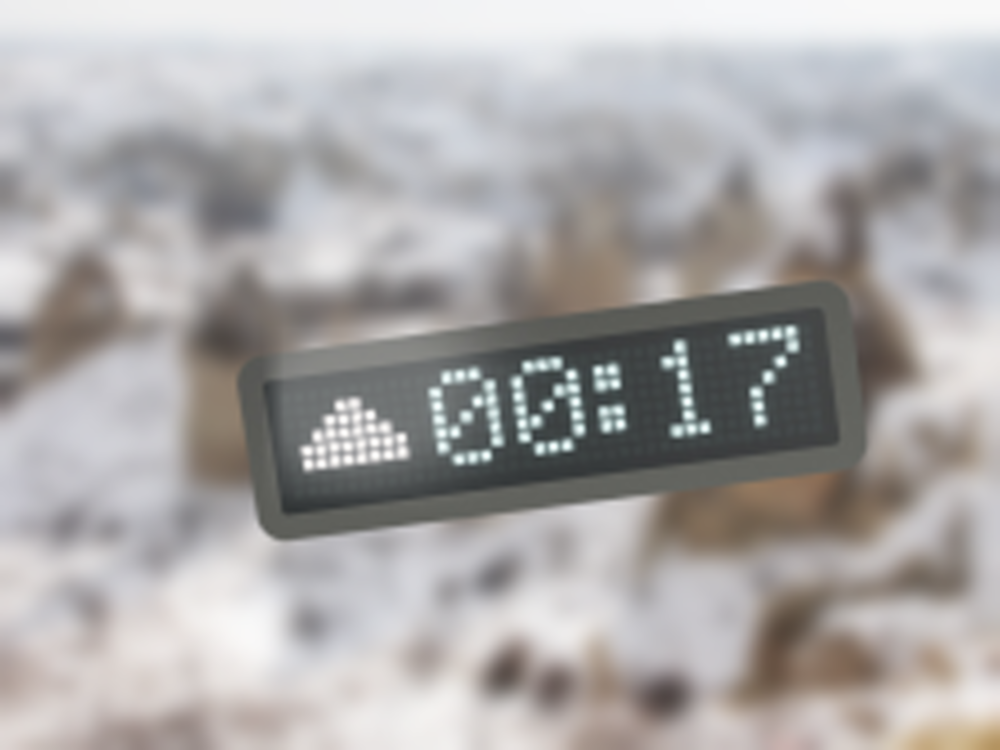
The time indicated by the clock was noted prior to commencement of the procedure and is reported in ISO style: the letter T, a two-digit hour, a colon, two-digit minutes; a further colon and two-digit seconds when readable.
T00:17
